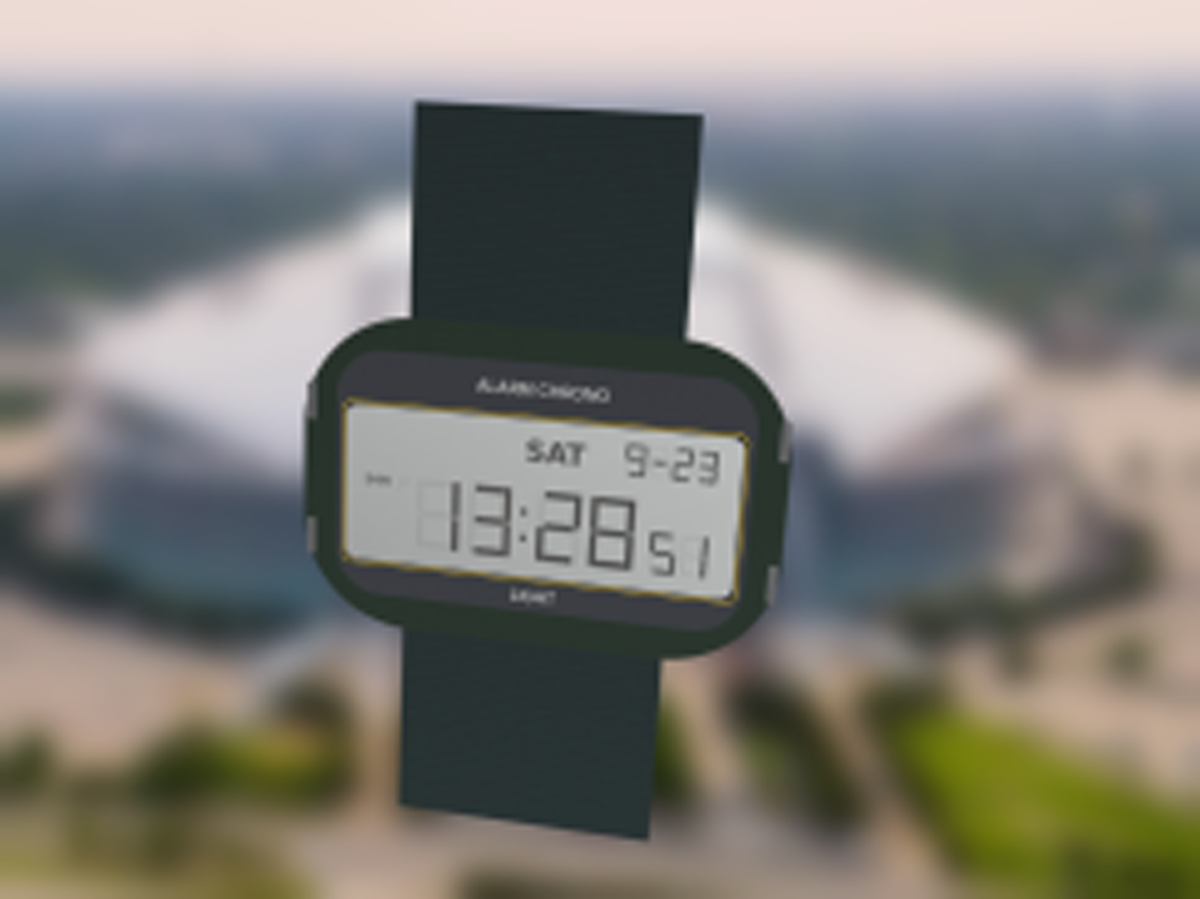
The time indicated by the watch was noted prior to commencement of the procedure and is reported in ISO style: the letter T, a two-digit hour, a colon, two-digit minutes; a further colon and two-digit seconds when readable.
T13:28:51
